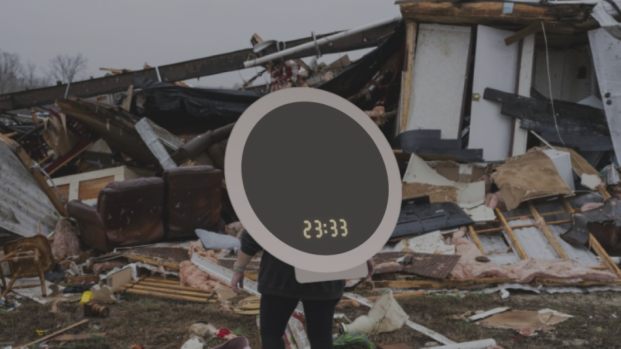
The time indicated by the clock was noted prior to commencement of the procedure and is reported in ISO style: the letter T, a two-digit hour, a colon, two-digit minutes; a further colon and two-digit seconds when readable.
T23:33
